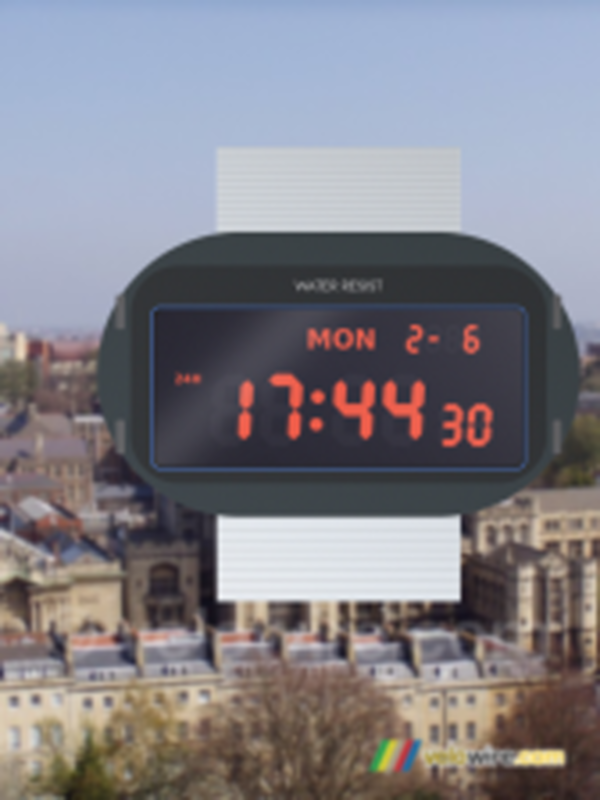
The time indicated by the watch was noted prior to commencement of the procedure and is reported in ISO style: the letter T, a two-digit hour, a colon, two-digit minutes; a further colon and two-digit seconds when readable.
T17:44:30
